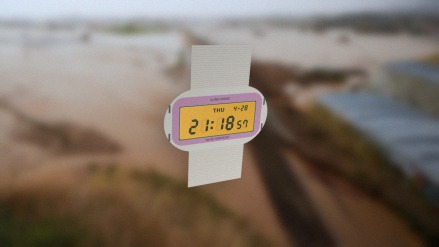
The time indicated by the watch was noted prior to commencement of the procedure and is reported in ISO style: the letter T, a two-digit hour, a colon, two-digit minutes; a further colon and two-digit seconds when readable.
T21:18:57
